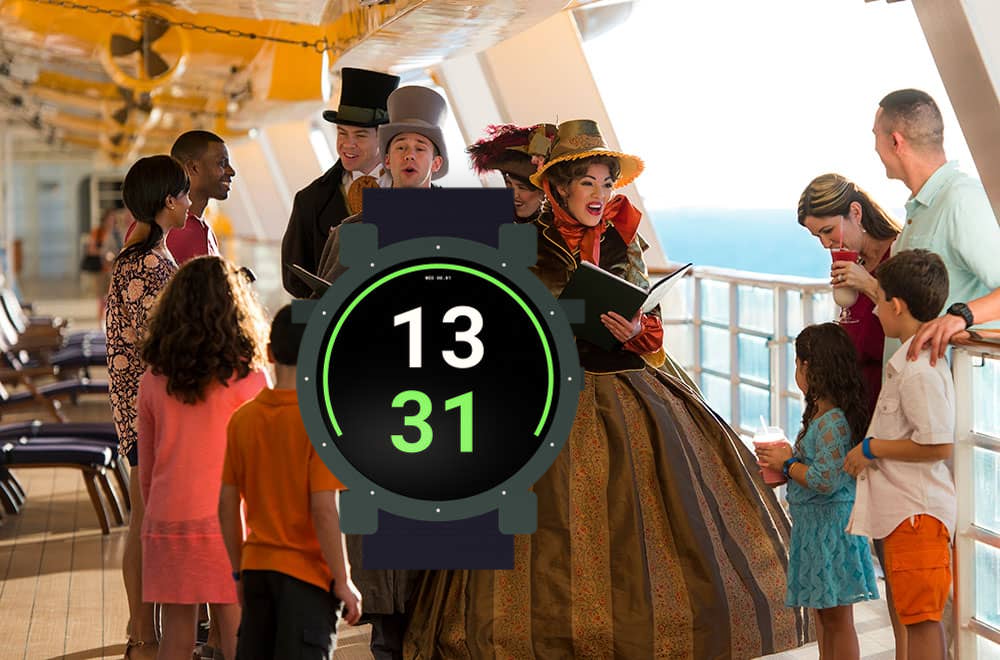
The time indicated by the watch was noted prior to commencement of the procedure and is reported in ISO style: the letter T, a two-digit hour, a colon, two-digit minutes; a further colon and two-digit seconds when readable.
T13:31
